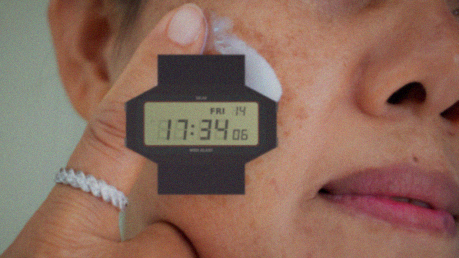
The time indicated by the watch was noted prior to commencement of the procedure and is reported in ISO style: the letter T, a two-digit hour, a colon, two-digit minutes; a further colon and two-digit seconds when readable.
T17:34:06
